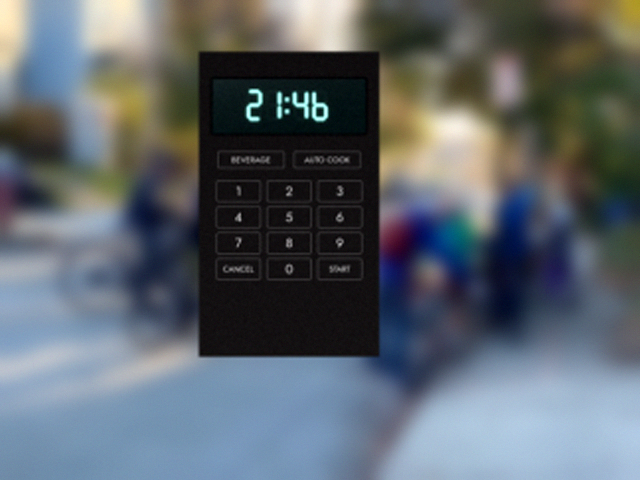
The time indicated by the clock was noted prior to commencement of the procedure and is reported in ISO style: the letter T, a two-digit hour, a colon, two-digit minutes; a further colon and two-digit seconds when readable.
T21:46
